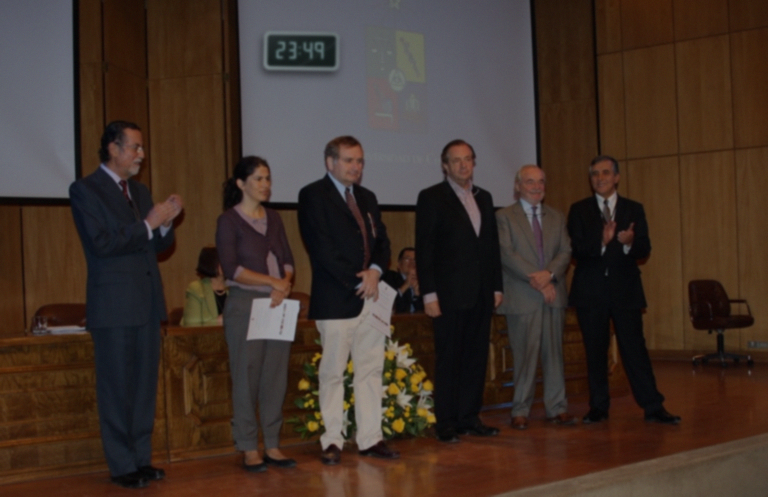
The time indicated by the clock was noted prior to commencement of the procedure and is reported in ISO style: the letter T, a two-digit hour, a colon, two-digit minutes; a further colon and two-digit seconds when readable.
T23:49
